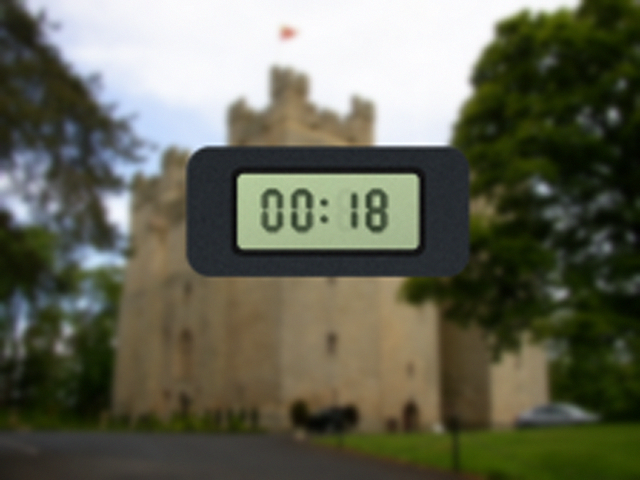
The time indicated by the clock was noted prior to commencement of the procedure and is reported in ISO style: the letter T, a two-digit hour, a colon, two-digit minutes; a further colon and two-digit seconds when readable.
T00:18
